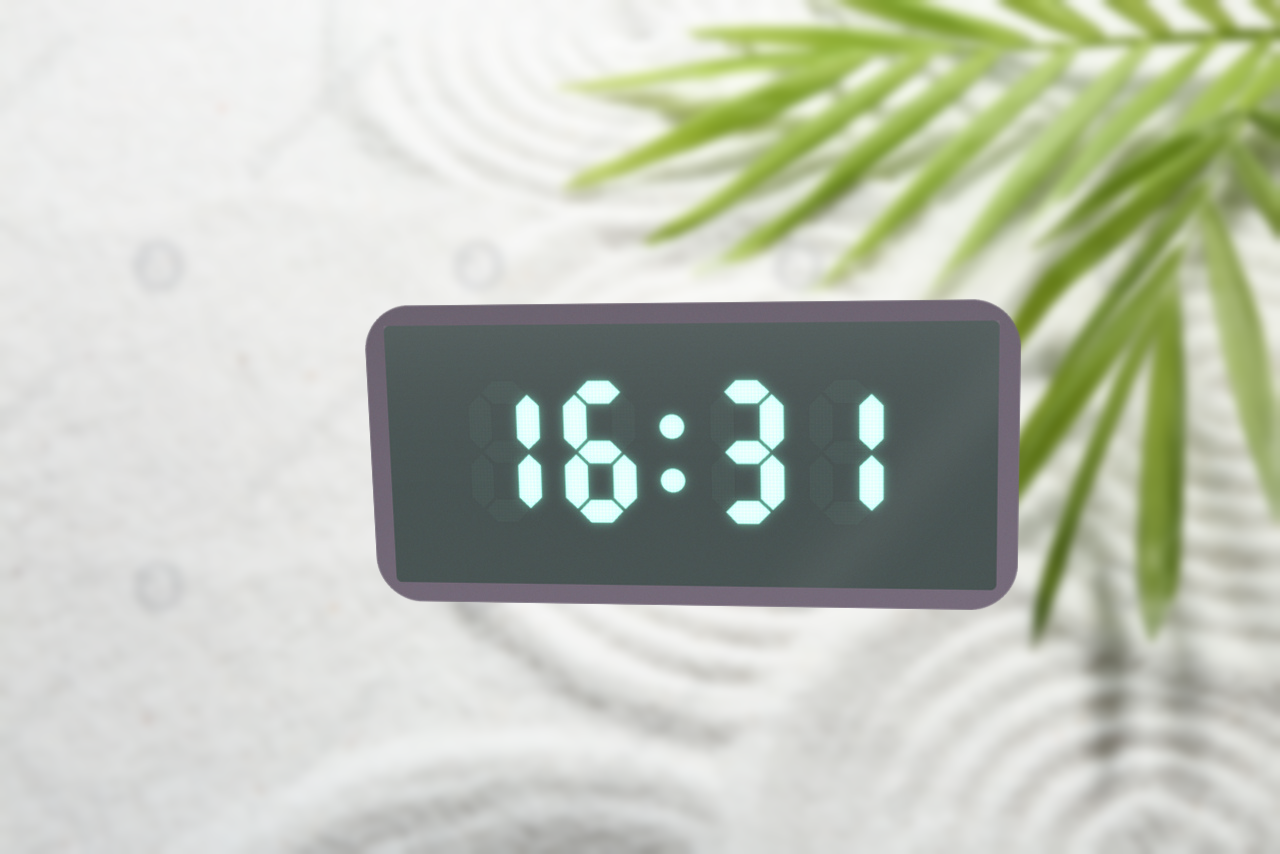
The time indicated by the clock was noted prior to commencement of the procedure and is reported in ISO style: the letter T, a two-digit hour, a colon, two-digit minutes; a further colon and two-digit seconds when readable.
T16:31
